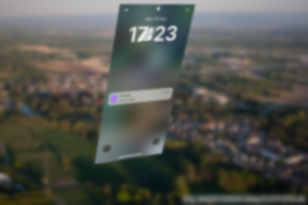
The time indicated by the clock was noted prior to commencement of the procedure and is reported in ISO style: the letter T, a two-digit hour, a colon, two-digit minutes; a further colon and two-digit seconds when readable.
T17:23
